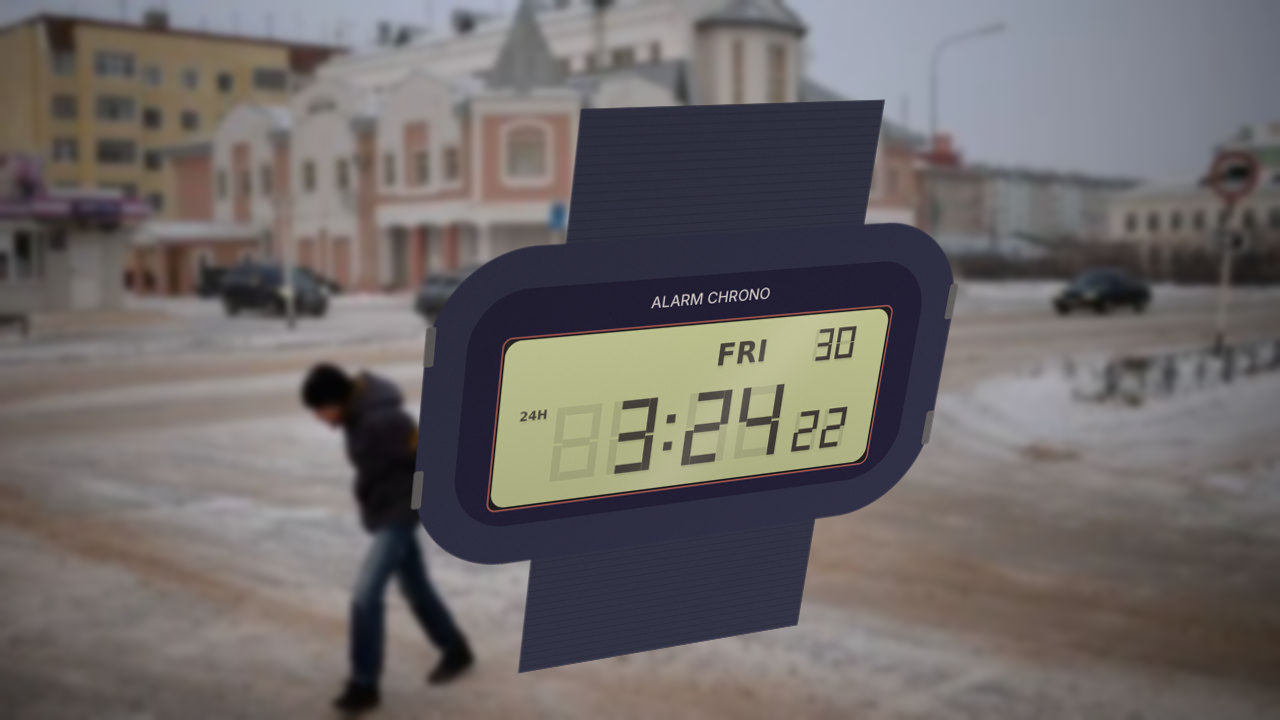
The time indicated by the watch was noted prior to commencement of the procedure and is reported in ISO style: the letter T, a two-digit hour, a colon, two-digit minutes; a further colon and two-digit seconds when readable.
T03:24:22
